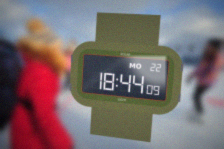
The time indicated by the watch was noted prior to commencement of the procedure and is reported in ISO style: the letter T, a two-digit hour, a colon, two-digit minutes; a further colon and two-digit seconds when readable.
T18:44
